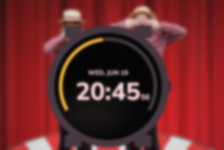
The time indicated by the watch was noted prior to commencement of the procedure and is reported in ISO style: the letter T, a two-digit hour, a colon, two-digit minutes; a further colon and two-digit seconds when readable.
T20:45
